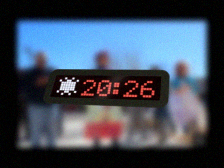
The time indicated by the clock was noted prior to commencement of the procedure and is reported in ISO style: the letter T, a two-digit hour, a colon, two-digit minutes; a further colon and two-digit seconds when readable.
T20:26
